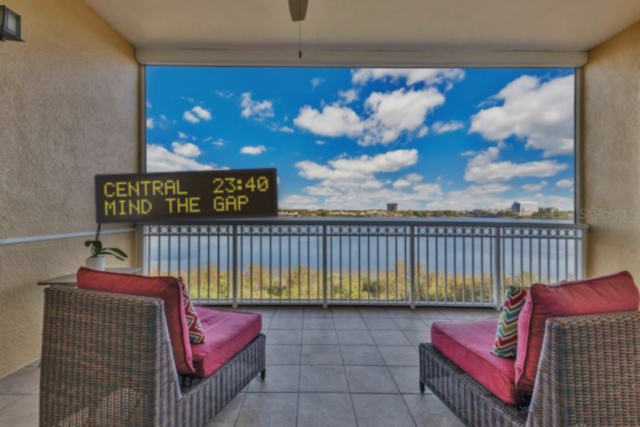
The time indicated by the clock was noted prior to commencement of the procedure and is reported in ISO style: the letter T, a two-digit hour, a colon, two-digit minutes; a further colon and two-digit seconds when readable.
T23:40
